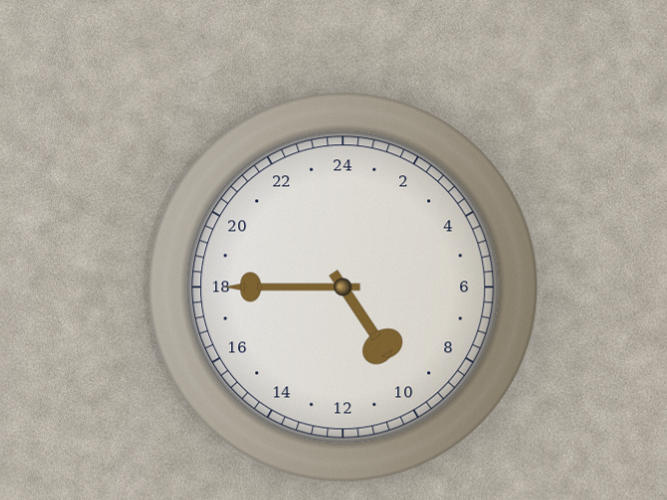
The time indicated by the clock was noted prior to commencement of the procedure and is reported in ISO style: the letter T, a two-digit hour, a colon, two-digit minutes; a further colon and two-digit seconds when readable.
T09:45
